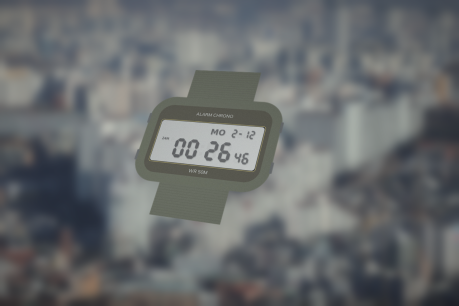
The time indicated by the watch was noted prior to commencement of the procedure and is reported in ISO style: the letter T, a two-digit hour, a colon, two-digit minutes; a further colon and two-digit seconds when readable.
T00:26:46
